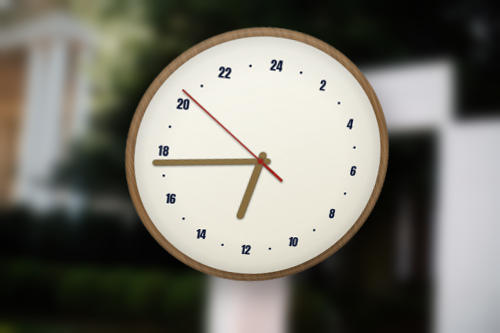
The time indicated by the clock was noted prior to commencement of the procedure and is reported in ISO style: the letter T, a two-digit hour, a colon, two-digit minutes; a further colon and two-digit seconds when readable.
T12:43:51
